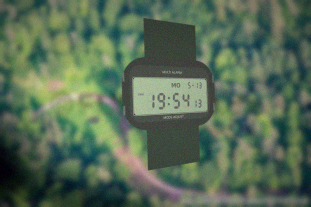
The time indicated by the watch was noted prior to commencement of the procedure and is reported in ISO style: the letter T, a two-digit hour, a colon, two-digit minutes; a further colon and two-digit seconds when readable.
T19:54:13
